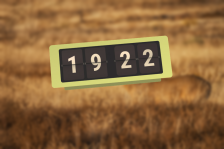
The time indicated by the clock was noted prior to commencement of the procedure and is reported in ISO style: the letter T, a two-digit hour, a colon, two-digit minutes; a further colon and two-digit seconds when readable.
T19:22
